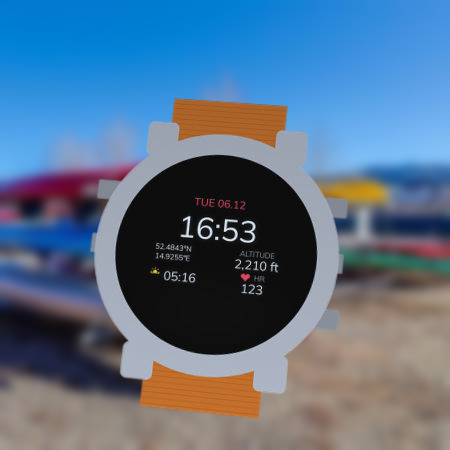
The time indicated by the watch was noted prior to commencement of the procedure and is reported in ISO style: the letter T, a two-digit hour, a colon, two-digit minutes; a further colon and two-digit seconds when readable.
T16:53
